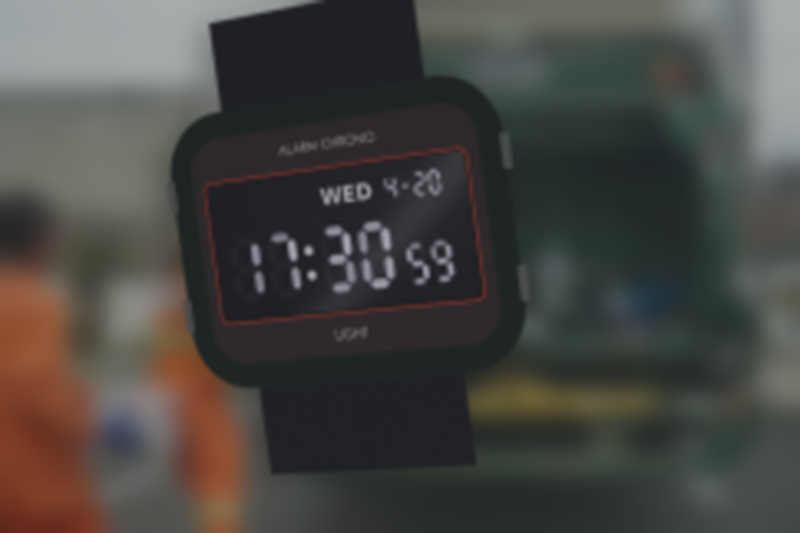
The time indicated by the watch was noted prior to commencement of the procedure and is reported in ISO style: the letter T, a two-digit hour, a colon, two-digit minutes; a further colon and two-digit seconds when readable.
T17:30:59
